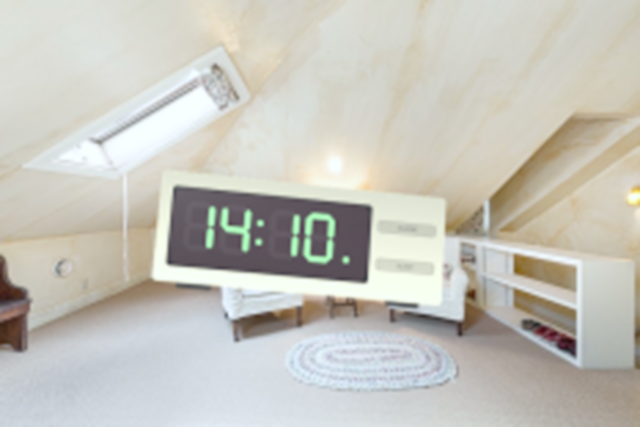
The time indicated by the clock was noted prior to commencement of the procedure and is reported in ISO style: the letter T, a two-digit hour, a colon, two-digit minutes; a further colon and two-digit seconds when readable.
T14:10
